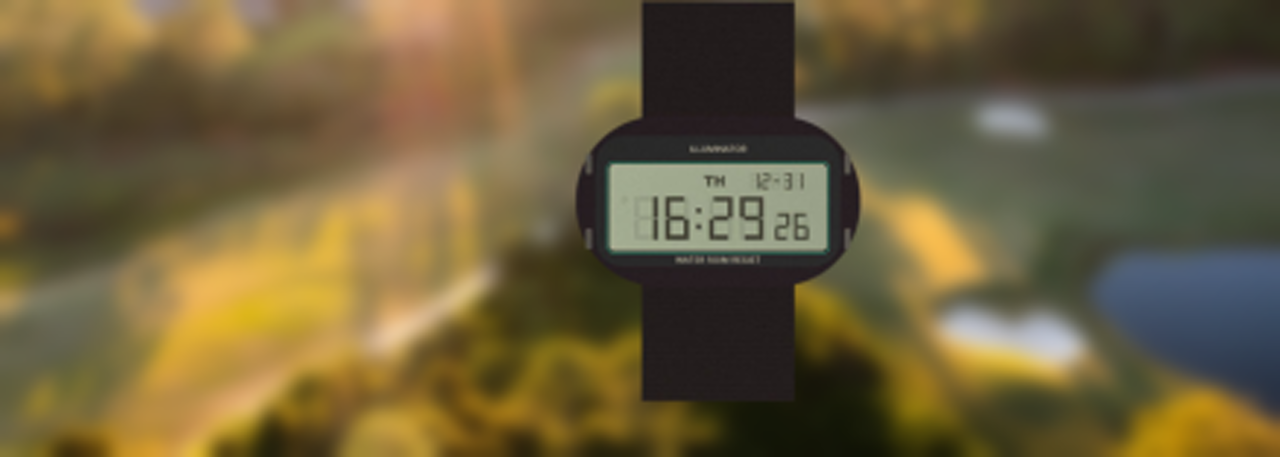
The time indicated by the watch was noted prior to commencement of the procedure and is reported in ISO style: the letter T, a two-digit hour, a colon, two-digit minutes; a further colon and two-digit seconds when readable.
T16:29:26
